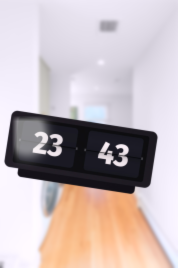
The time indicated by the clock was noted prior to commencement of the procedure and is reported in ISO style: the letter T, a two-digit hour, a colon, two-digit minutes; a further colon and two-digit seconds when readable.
T23:43
